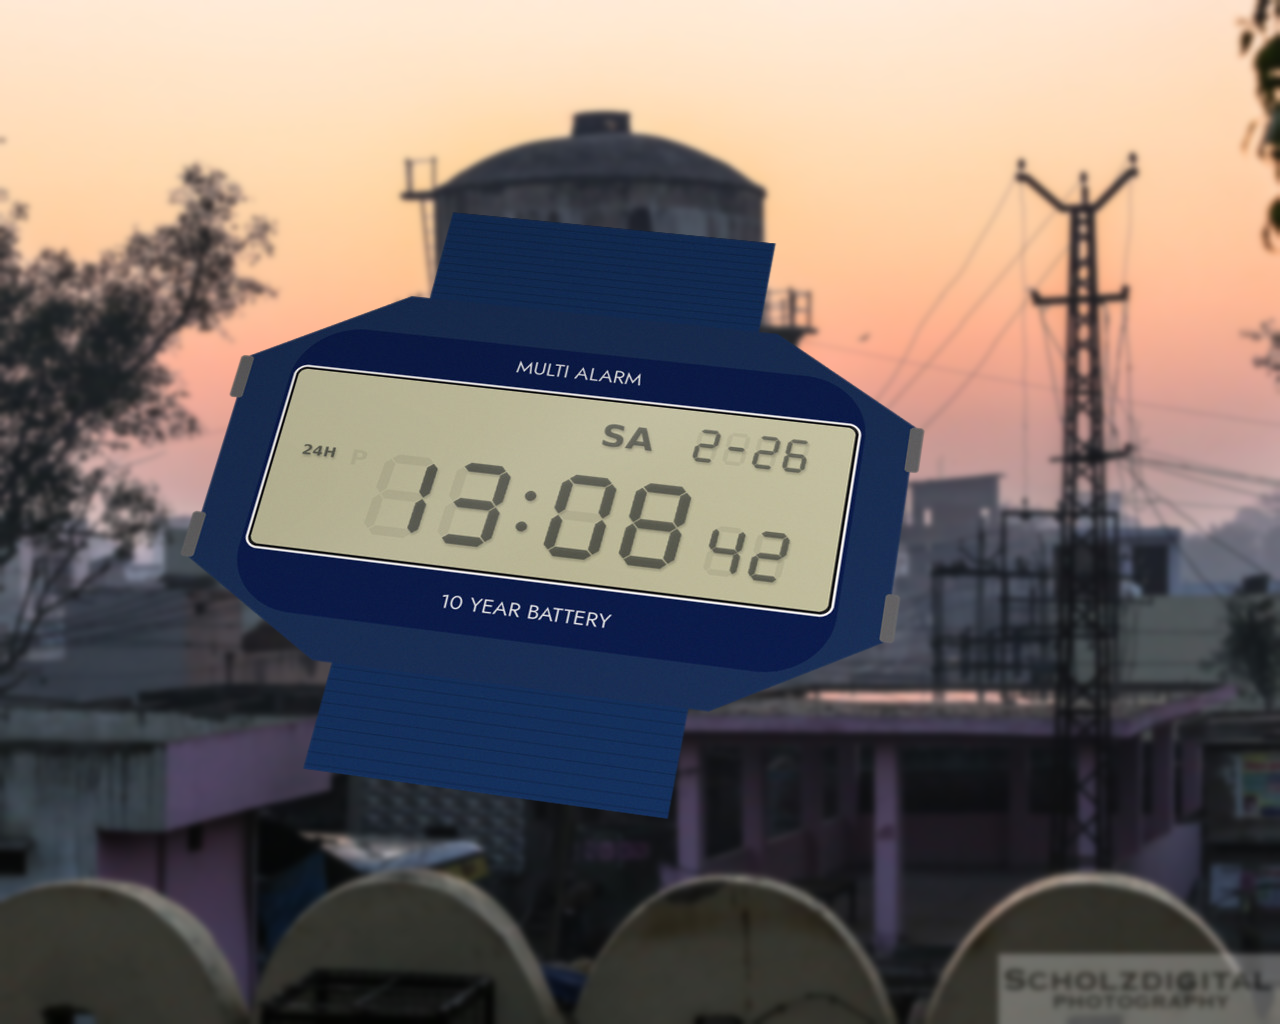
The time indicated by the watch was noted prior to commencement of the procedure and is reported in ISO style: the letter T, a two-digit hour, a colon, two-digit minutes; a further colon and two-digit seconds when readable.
T13:08:42
